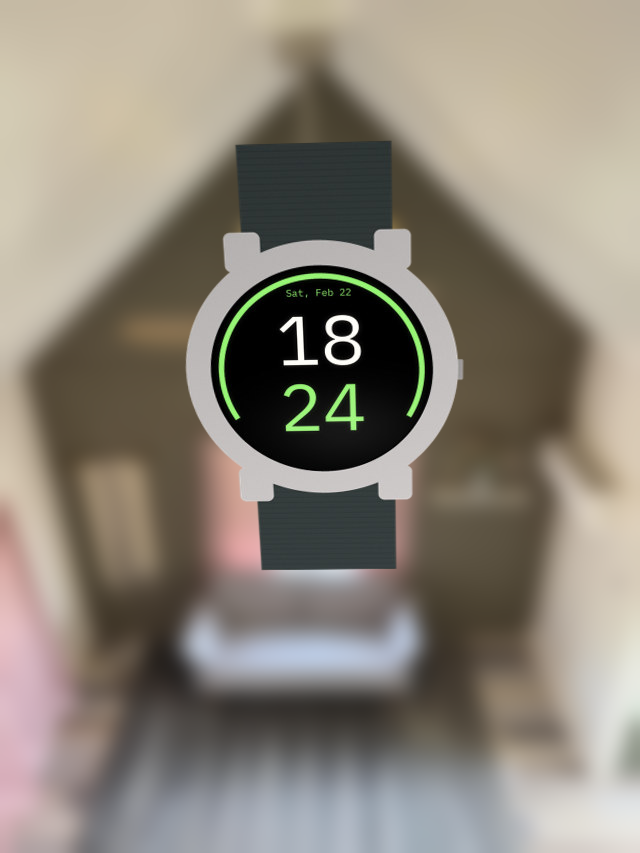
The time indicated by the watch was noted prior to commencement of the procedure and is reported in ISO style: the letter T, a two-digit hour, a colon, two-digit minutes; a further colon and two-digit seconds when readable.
T18:24
